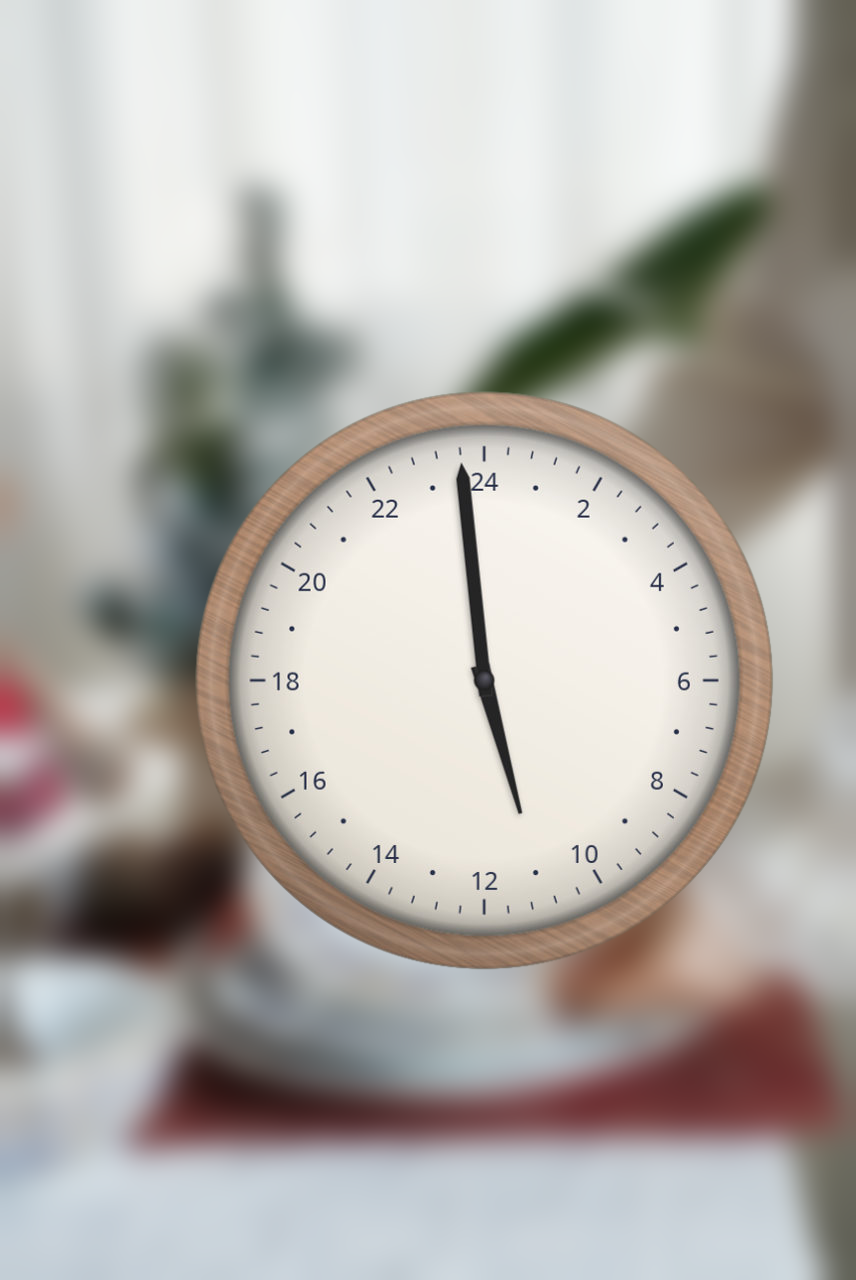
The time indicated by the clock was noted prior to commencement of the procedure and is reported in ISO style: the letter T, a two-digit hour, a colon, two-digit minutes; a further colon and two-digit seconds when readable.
T10:59
